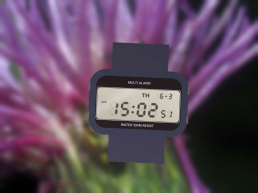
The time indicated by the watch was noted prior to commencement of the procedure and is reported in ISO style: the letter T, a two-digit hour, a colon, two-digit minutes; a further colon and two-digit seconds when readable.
T15:02:51
